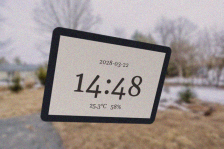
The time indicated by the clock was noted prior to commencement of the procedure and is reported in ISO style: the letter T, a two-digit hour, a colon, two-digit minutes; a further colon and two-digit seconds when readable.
T14:48
